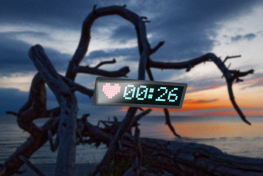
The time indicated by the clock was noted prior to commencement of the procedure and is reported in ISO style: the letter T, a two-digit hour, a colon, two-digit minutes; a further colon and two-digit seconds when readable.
T00:26
